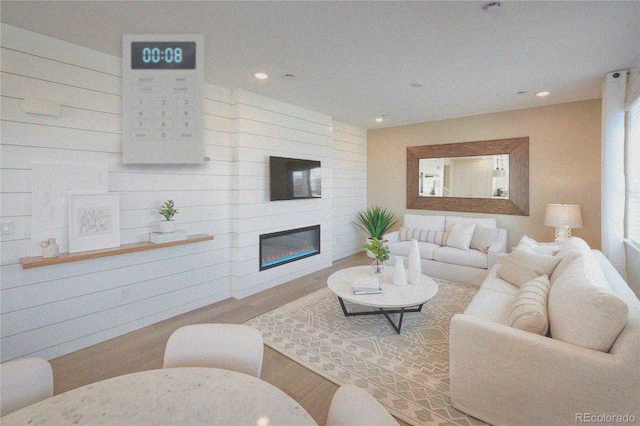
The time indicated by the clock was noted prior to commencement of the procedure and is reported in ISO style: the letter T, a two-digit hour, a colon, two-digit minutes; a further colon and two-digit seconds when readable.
T00:08
